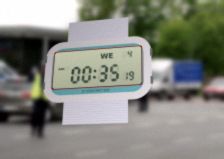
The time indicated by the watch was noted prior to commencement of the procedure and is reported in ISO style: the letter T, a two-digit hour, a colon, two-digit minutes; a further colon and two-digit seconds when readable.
T00:35:19
